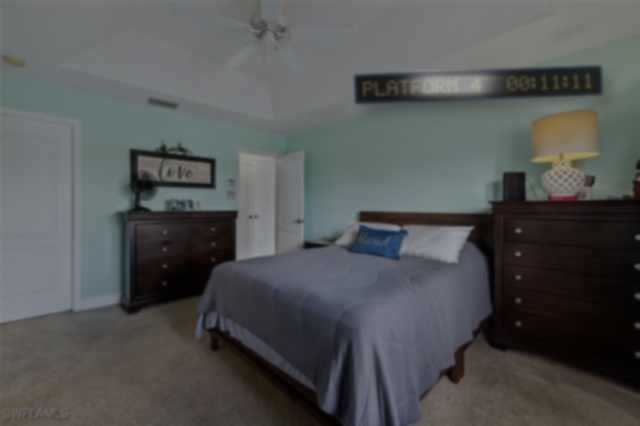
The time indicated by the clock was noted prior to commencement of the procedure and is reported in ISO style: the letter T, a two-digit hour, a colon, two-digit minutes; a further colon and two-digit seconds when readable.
T00:11:11
